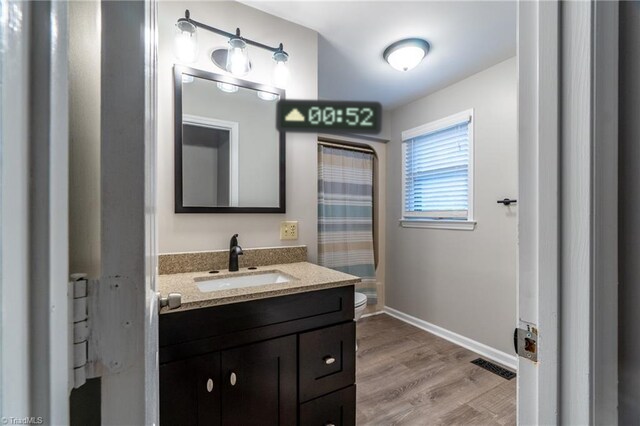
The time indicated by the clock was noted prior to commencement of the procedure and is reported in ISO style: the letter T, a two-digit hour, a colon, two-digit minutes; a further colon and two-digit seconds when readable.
T00:52
